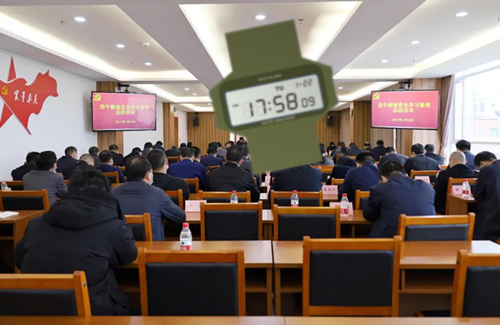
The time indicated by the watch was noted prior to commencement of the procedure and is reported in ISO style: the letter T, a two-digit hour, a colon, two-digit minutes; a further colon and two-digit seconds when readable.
T17:58
